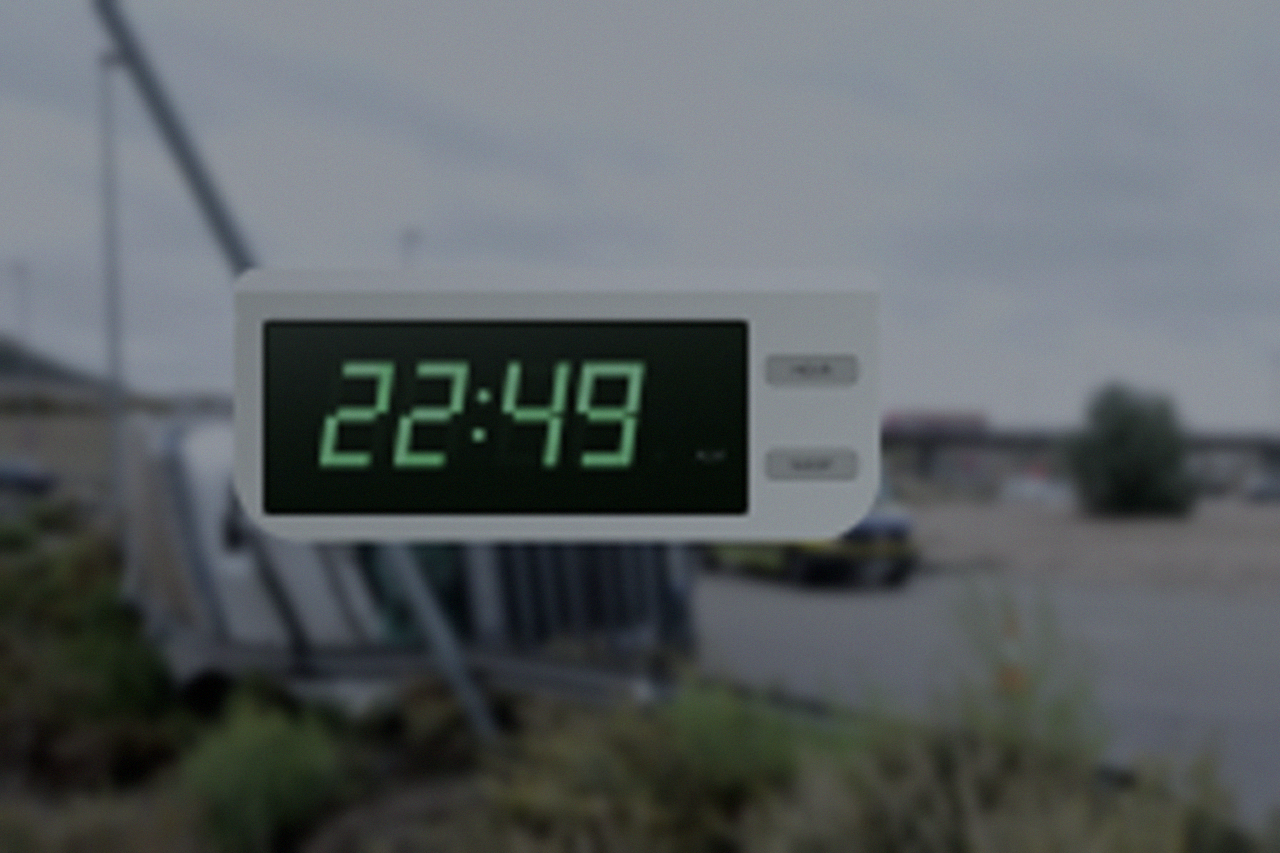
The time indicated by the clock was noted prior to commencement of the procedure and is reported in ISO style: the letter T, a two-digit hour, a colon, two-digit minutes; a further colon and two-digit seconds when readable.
T22:49
